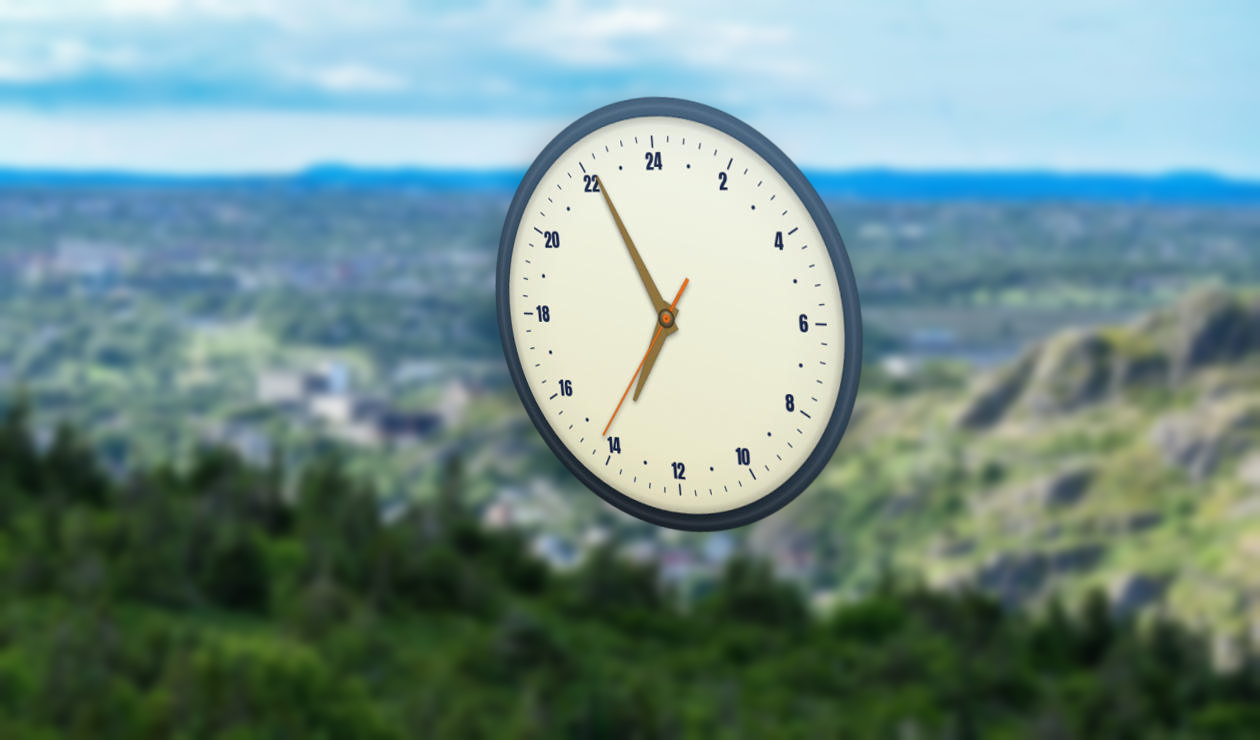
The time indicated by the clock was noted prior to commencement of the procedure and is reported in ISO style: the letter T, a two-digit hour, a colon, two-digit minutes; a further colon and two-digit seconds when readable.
T13:55:36
